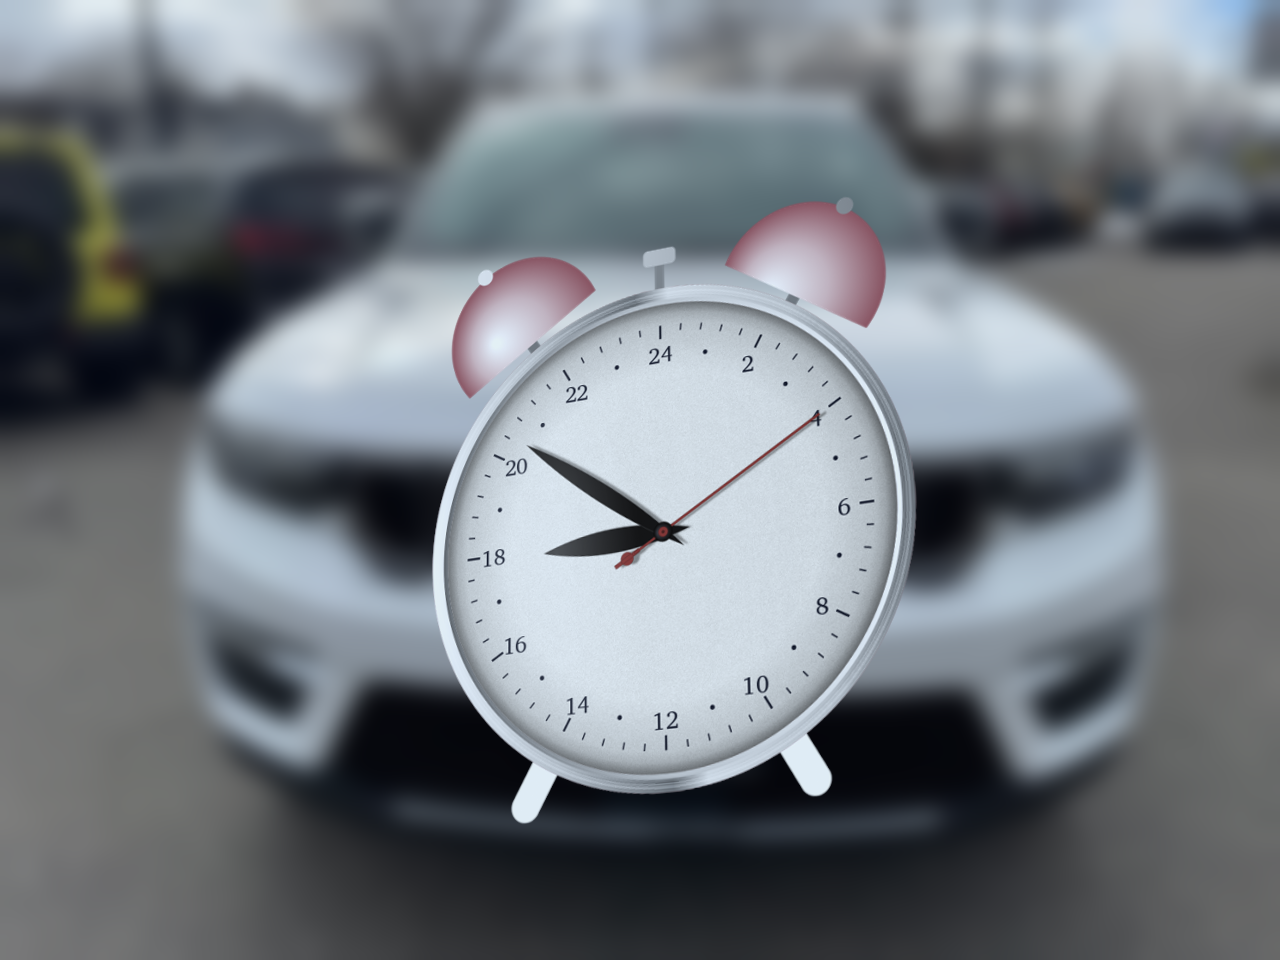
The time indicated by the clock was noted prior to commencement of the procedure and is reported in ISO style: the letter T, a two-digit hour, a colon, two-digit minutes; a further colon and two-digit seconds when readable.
T17:51:10
